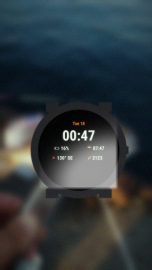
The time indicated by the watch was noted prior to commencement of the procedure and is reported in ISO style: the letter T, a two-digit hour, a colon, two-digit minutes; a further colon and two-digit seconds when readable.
T00:47
